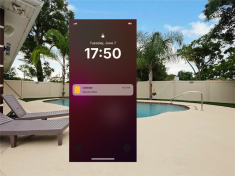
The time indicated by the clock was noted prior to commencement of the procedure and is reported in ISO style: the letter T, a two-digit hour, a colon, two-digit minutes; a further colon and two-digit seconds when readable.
T17:50
